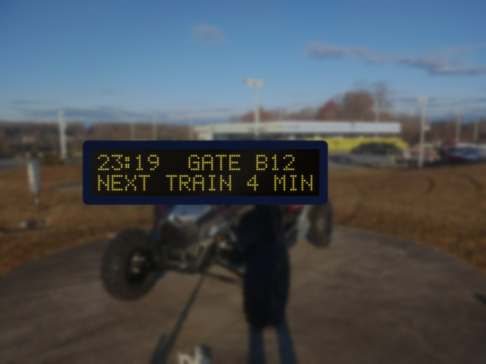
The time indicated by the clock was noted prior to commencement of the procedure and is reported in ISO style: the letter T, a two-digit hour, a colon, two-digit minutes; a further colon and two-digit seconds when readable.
T23:19
